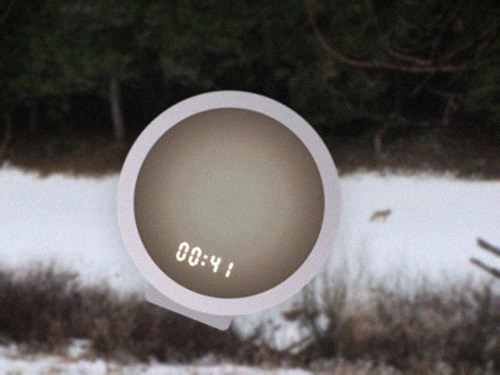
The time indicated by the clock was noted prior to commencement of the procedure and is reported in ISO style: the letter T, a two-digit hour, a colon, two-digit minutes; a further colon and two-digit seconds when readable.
T00:41
